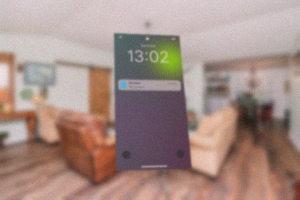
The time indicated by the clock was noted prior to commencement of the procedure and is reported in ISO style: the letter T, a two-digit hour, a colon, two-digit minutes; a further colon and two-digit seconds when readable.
T13:02
